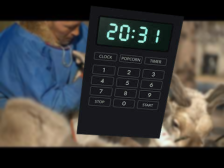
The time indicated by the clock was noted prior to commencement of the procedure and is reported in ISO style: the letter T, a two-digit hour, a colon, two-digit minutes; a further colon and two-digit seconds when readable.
T20:31
